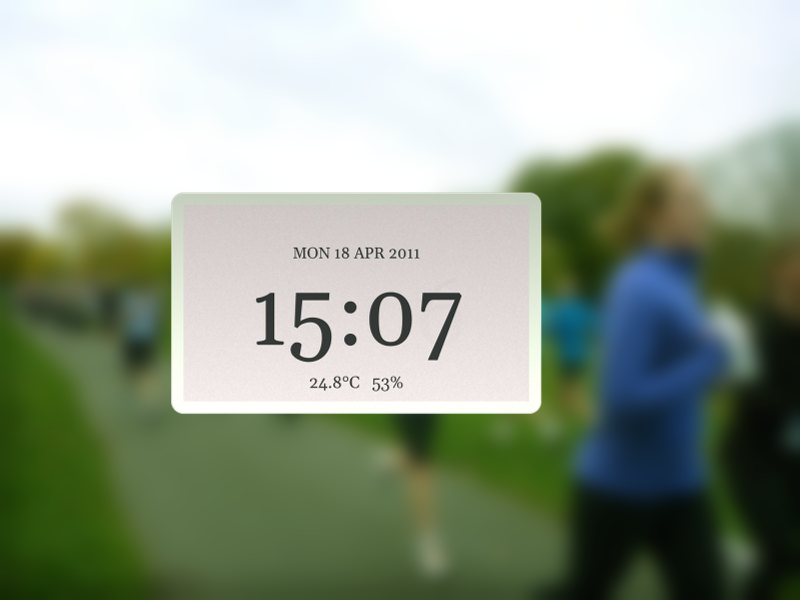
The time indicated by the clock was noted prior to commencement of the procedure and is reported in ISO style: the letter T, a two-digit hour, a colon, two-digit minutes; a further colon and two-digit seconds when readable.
T15:07
